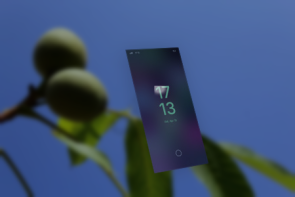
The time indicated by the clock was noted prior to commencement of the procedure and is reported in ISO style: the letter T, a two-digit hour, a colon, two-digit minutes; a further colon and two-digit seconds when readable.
T17:13
